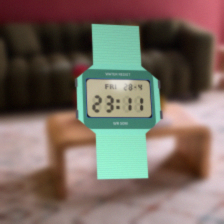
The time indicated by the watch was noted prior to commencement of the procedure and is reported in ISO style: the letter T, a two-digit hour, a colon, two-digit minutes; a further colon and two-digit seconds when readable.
T23:11
